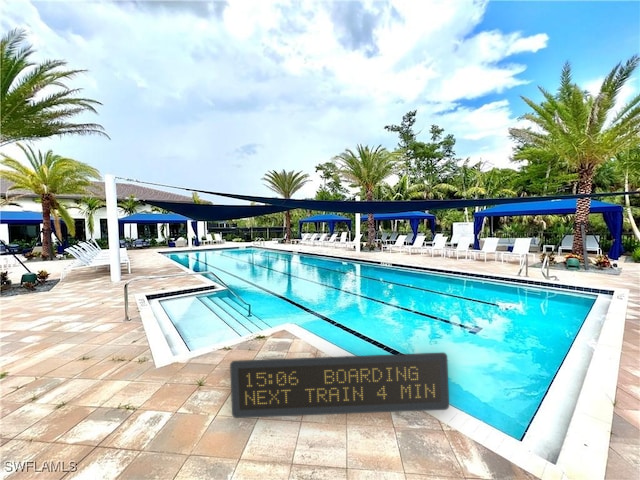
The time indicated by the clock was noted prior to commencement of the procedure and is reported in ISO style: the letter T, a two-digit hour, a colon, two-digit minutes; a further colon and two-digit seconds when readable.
T15:06
